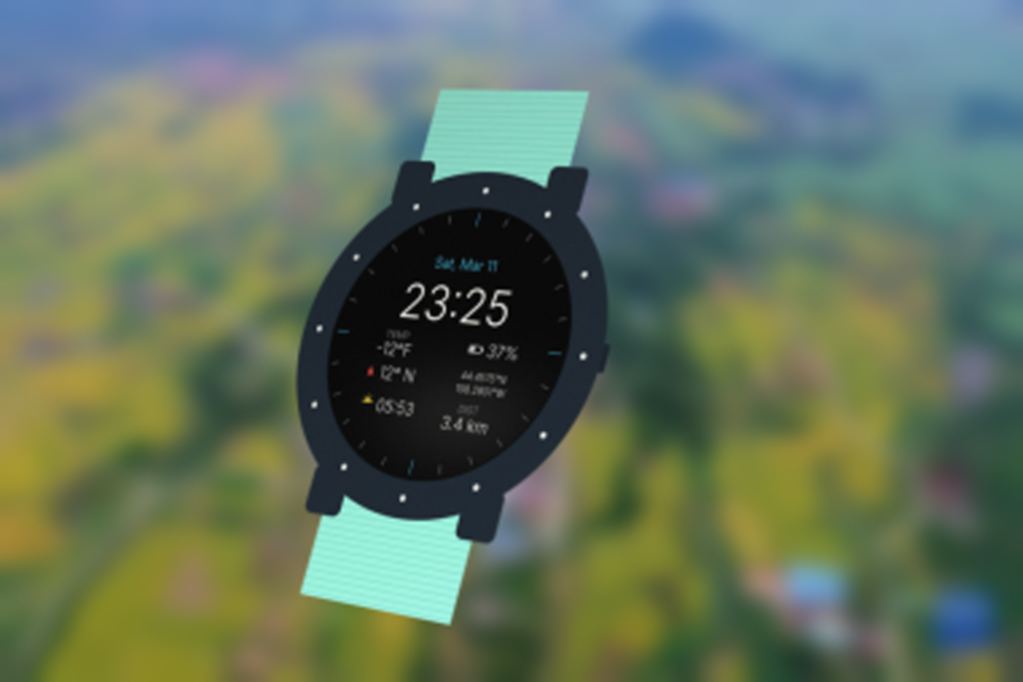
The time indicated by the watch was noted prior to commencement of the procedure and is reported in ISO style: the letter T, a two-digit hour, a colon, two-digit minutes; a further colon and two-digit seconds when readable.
T23:25
